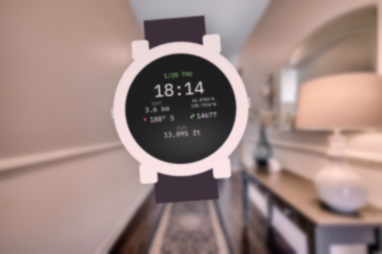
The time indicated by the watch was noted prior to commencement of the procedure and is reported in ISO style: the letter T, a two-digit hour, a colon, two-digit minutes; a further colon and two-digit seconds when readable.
T18:14
